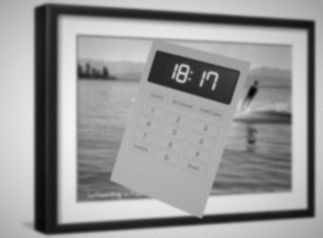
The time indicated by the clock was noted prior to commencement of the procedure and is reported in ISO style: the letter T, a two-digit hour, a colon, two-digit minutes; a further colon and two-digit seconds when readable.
T18:17
